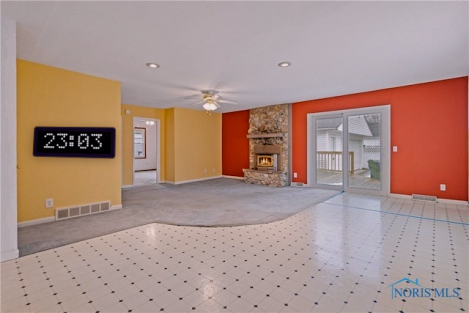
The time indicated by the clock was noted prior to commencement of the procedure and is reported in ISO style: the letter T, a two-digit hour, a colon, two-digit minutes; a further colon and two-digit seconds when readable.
T23:03
